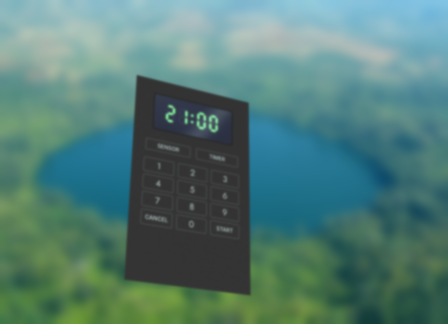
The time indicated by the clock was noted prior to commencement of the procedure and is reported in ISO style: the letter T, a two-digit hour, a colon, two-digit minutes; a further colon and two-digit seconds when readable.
T21:00
